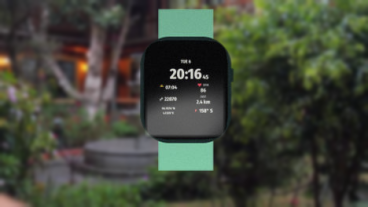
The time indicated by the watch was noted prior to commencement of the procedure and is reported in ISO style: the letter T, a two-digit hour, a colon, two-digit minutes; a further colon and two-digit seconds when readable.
T20:16
